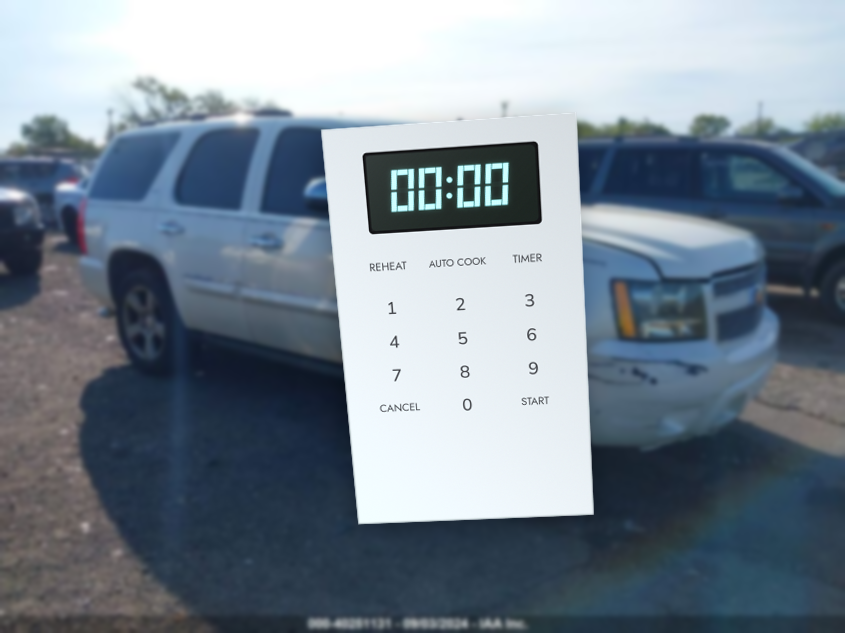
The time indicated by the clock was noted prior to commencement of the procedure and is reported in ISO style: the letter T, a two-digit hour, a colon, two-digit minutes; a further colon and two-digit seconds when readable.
T00:00
